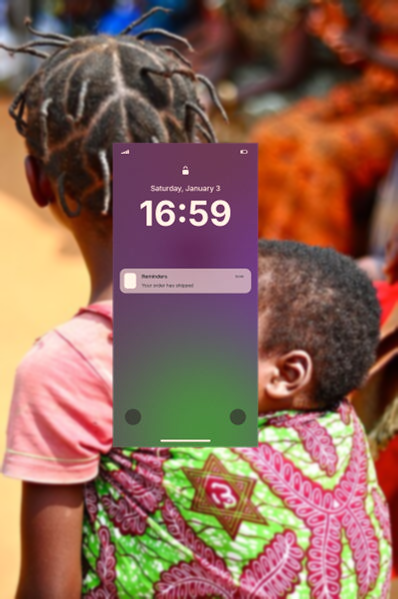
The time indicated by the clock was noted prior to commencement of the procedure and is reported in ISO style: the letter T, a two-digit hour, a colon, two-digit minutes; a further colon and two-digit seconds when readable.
T16:59
